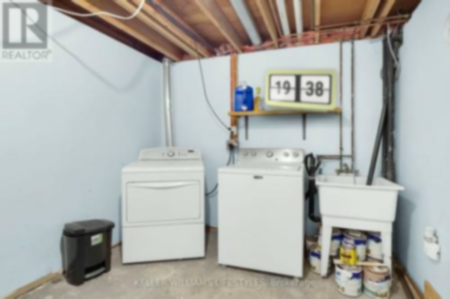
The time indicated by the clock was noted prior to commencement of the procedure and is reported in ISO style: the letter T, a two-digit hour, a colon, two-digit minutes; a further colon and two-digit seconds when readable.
T19:38
